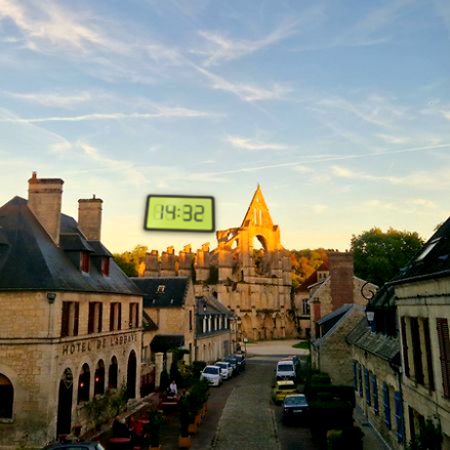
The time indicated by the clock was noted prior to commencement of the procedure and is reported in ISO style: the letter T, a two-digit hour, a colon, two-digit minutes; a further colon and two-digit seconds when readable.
T14:32
